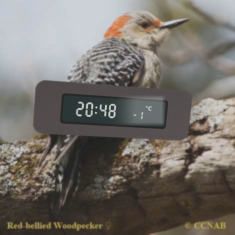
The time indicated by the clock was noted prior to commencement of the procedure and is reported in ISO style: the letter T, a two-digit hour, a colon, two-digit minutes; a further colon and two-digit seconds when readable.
T20:48
